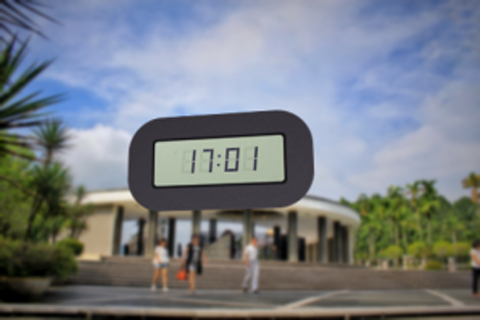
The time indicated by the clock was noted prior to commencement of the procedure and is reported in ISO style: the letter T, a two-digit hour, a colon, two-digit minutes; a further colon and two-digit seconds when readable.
T17:01
